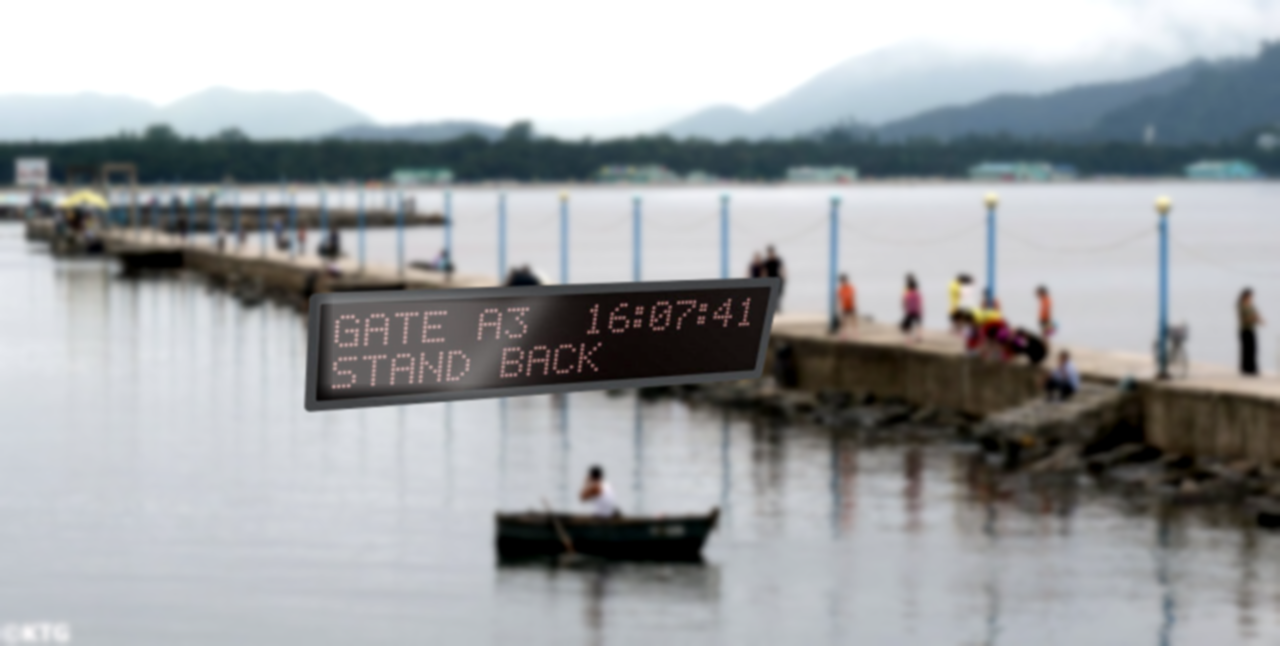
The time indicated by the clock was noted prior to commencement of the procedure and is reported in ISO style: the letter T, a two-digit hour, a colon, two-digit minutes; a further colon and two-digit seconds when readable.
T16:07:41
